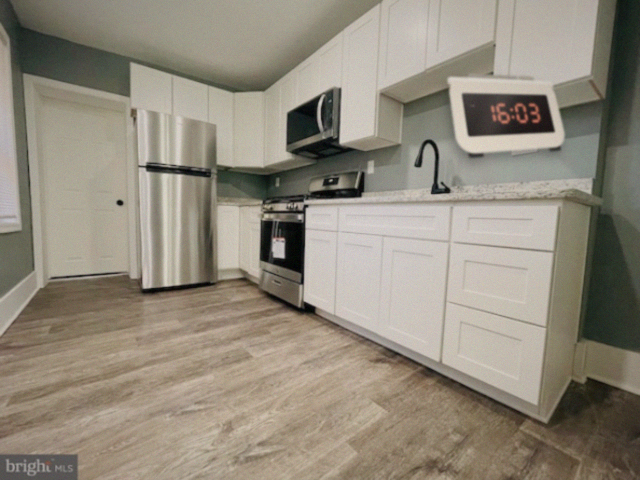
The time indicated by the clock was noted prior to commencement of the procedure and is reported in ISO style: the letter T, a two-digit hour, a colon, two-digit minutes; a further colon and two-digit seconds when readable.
T16:03
